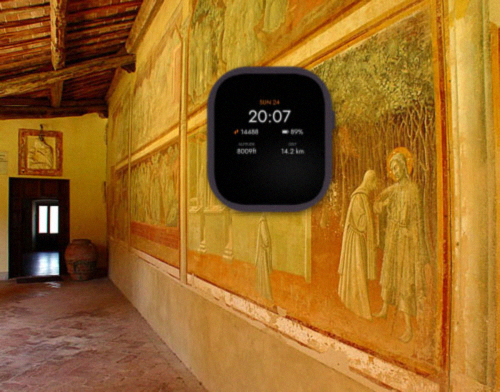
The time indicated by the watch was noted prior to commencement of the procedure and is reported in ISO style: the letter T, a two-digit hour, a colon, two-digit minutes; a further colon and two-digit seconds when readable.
T20:07
